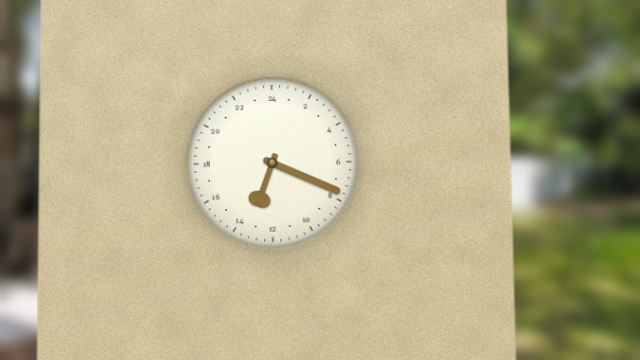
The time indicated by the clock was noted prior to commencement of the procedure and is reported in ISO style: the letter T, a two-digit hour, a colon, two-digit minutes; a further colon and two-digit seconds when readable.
T13:19
